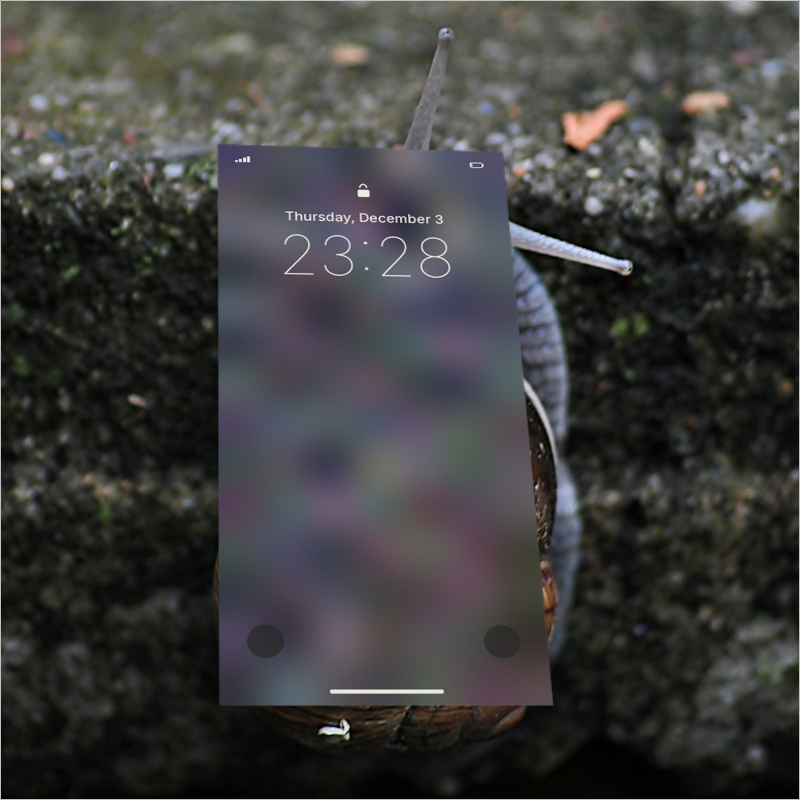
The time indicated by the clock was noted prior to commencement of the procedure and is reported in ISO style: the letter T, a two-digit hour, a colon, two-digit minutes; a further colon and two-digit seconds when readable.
T23:28
